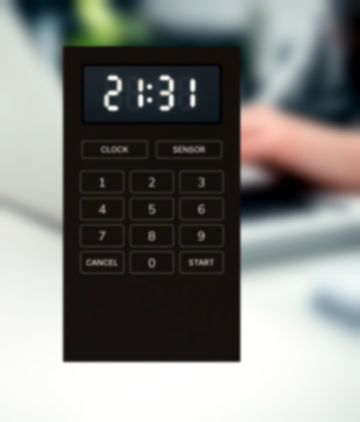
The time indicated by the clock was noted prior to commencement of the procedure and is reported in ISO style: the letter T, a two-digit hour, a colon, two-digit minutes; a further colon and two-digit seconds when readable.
T21:31
